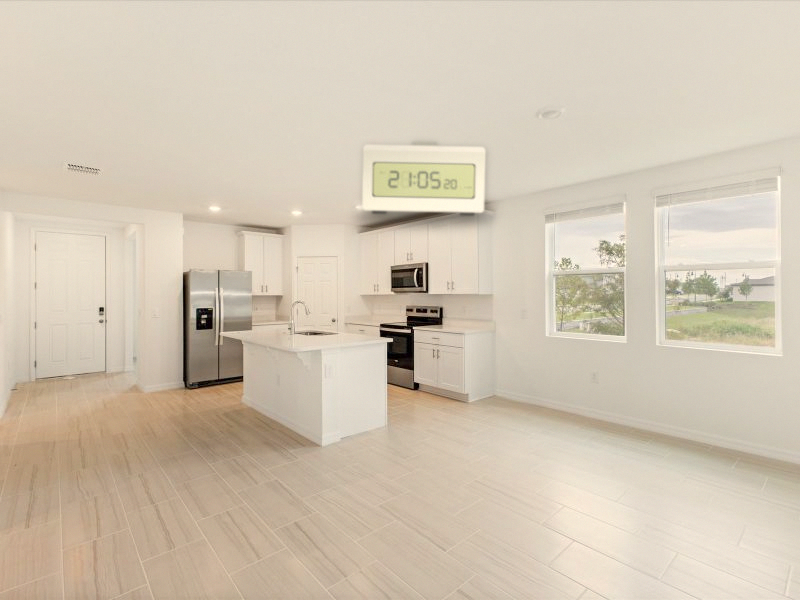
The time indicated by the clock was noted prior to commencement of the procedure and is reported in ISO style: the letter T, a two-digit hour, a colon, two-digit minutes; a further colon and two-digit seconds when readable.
T21:05
